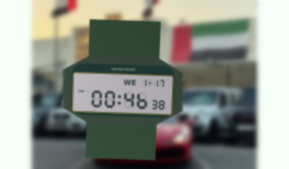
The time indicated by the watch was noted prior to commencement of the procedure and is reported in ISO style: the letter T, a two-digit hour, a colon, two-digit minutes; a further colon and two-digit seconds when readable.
T00:46
